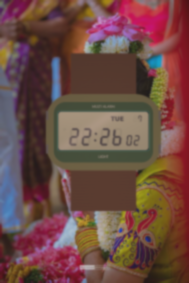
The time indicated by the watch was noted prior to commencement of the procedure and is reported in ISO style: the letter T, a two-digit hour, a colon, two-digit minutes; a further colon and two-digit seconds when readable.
T22:26:02
